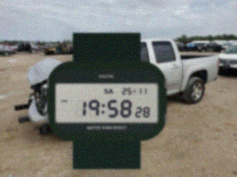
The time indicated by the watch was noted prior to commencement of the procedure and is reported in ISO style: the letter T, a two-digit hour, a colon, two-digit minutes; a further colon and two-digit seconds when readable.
T19:58:28
